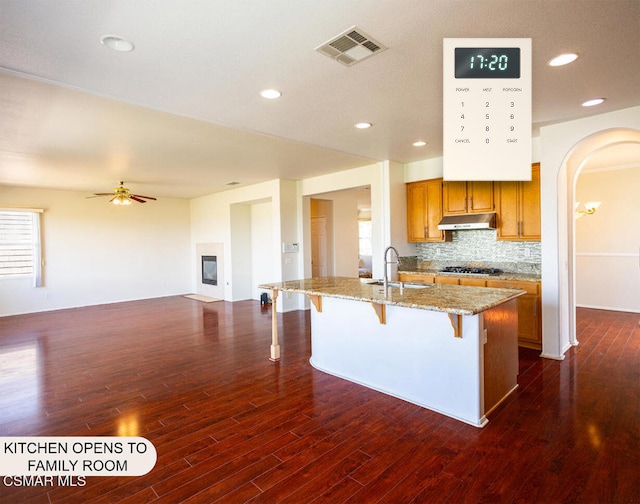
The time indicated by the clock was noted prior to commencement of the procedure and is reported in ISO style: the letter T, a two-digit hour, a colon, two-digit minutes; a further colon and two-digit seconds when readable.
T17:20
